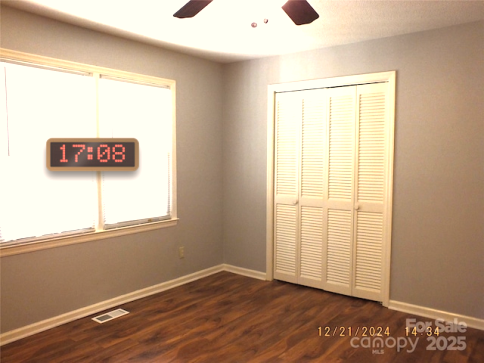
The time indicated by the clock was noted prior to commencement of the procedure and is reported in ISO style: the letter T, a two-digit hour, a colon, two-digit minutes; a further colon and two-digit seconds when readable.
T17:08
